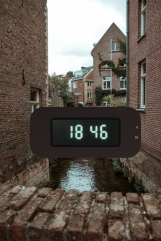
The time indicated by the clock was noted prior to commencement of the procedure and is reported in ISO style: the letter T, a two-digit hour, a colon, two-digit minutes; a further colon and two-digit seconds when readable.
T18:46
